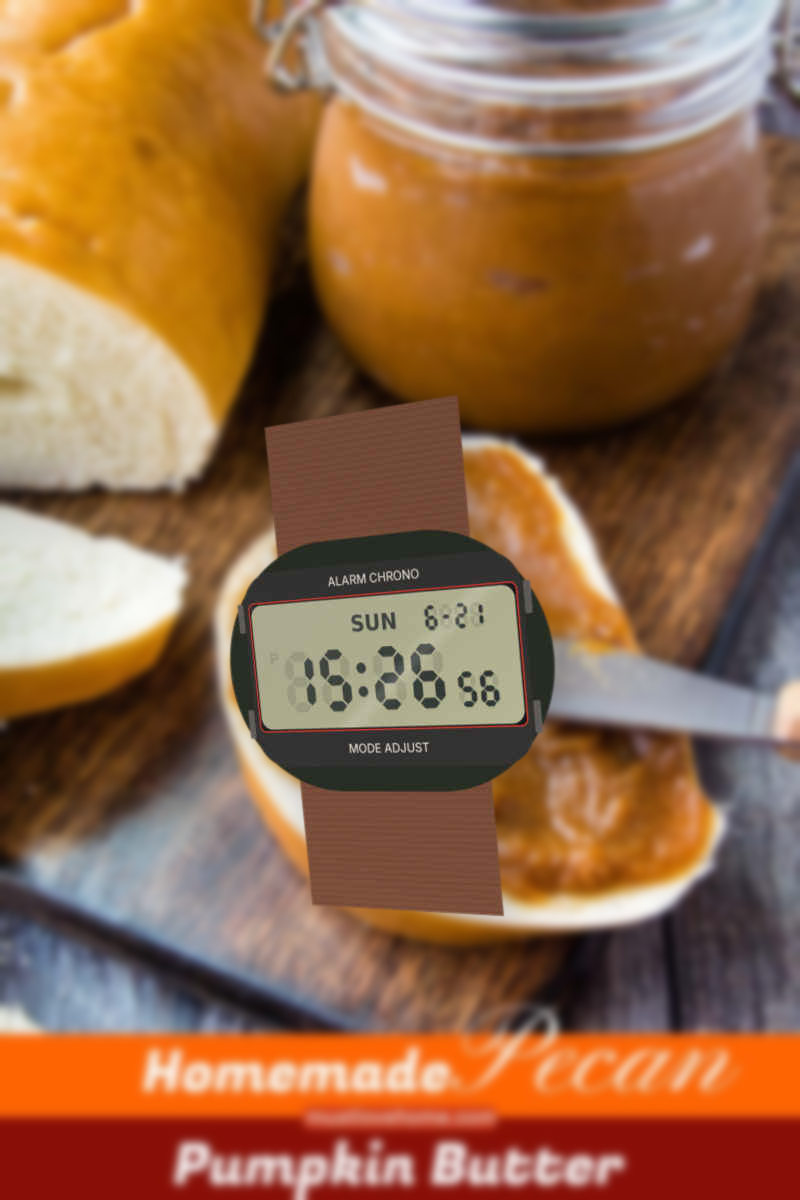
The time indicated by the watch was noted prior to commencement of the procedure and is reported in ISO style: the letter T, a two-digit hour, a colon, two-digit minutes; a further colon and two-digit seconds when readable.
T15:26:56
